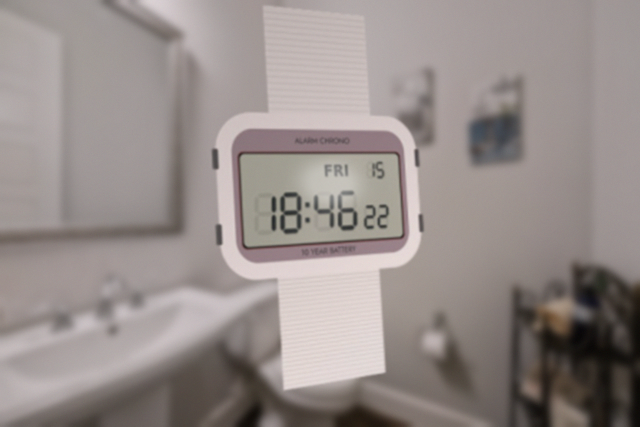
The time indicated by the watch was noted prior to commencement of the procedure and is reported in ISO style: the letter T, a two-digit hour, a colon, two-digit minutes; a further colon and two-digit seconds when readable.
T18:46:22
